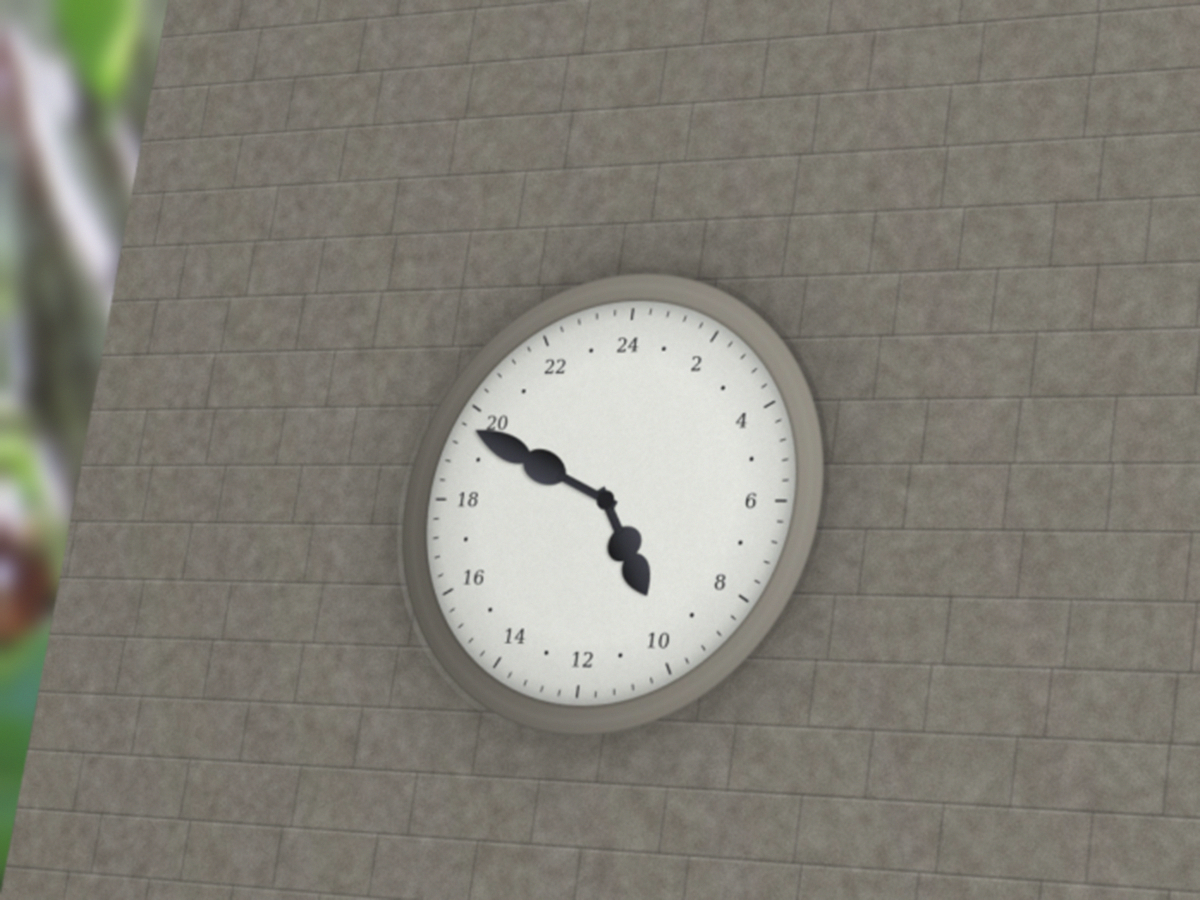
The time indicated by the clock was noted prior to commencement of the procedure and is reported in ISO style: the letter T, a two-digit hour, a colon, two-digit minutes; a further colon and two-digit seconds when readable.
T09:49
